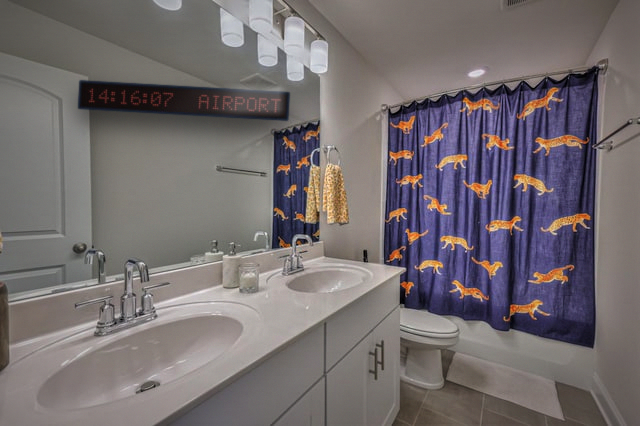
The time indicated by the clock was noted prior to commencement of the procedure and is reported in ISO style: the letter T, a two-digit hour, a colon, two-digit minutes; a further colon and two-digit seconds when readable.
T14:16:07
